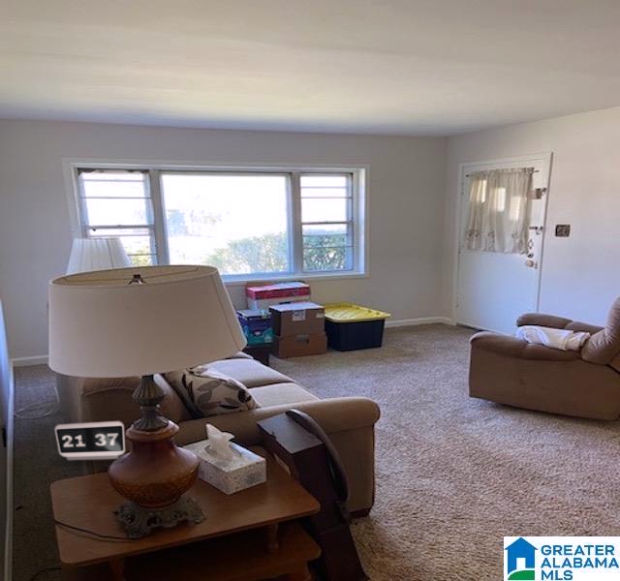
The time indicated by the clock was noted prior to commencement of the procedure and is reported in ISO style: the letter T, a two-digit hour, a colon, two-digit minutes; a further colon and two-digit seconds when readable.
T21:37
